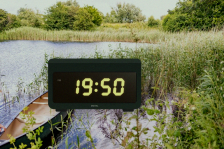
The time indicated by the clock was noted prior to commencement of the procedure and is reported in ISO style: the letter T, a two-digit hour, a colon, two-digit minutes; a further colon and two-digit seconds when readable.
T19:50
